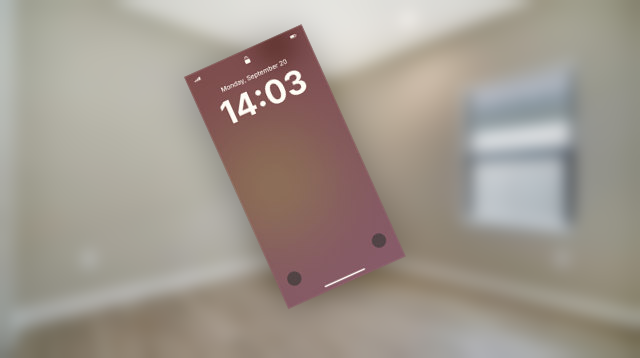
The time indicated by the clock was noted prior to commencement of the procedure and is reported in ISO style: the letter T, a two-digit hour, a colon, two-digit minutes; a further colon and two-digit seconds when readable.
T14:03
